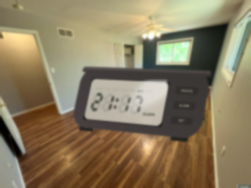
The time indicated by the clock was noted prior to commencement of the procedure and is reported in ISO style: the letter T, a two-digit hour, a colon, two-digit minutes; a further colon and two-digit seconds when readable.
T21:17
